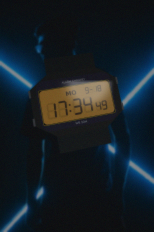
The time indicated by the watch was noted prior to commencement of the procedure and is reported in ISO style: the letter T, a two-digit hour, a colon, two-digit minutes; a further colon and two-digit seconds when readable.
T17:34:49
